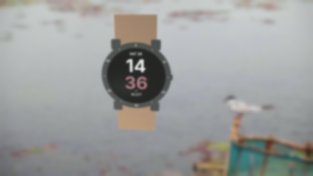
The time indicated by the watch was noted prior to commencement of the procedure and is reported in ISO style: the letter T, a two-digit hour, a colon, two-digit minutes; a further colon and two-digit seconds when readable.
T14:36
